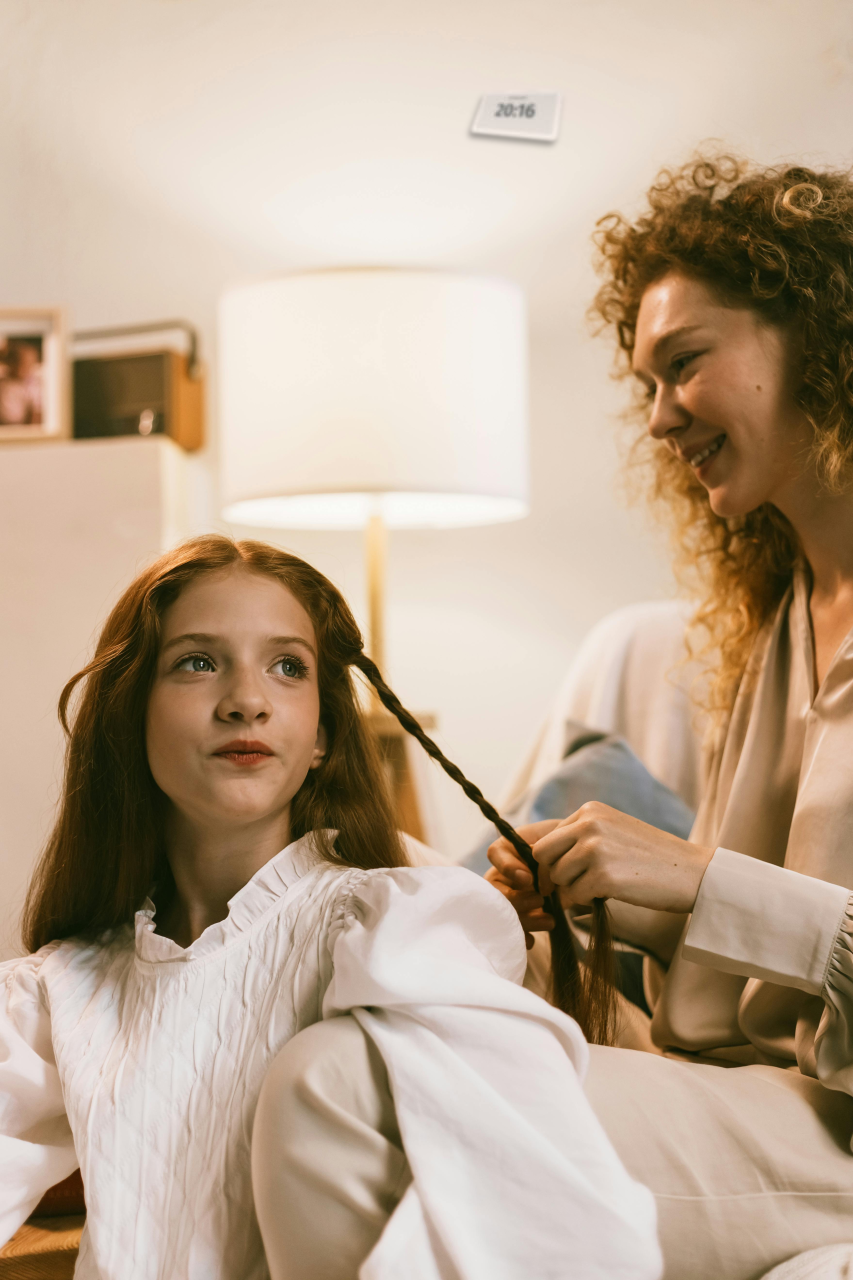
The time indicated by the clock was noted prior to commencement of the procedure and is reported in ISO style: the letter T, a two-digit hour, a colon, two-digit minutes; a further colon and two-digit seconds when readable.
T20:16
